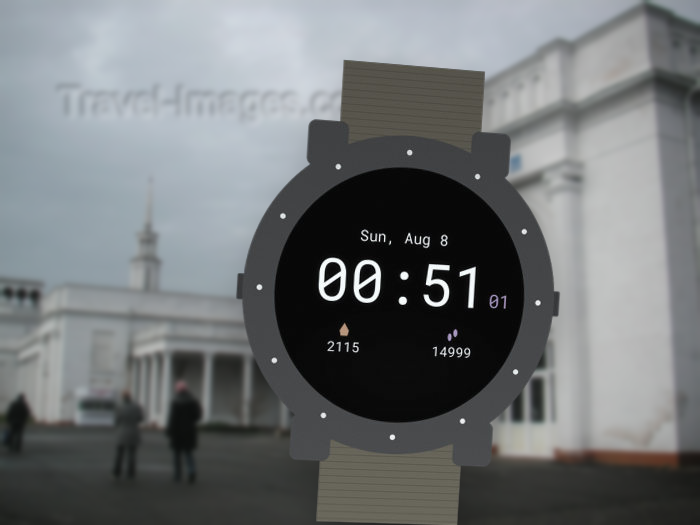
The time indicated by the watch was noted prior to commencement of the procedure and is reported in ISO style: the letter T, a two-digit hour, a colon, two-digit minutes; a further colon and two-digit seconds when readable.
T00:51:01
